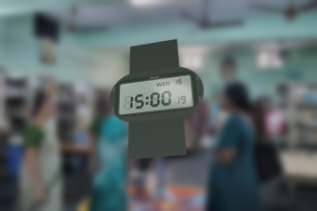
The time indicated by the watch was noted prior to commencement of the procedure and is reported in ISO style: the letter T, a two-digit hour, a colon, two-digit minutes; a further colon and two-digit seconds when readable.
T15:00:19
